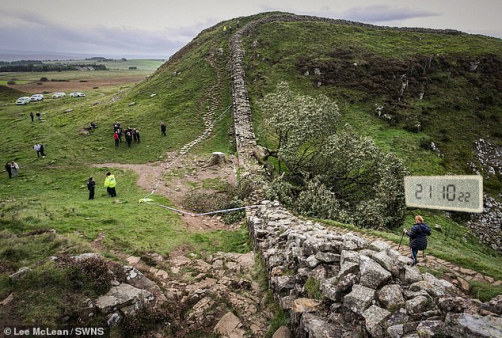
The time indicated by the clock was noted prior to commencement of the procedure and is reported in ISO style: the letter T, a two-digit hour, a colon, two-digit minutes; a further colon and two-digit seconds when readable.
T21:10:22
